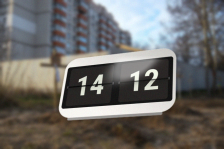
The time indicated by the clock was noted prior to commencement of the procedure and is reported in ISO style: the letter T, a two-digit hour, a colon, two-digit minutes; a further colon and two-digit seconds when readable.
T14:12
